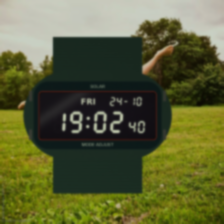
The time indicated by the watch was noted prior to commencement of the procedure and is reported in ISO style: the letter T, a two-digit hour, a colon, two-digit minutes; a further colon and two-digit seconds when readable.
T19:02:40
